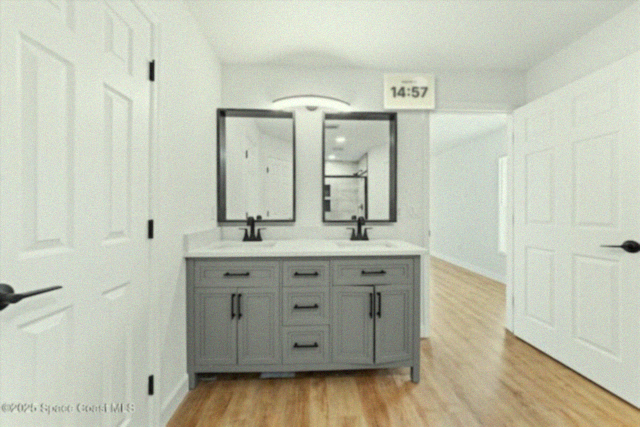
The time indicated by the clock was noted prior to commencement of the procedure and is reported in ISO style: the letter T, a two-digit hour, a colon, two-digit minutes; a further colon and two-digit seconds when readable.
T14:57
